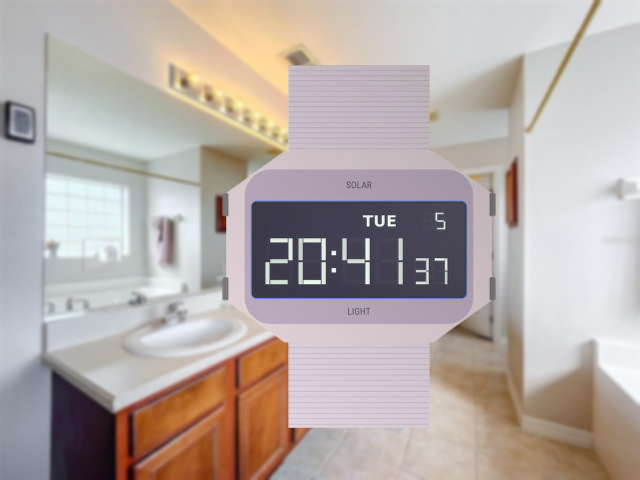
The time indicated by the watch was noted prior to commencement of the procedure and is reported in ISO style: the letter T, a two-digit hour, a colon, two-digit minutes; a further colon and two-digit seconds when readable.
T20:41:37
